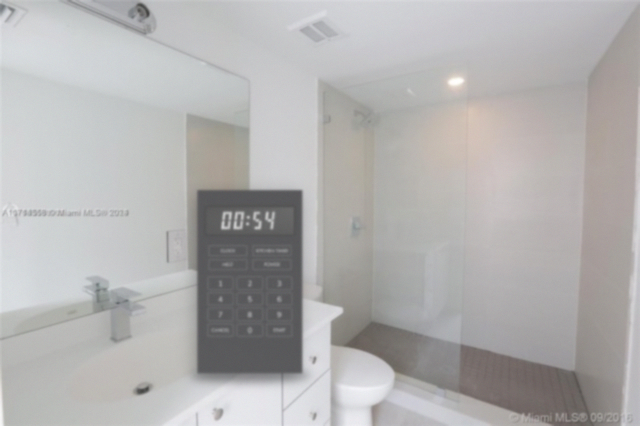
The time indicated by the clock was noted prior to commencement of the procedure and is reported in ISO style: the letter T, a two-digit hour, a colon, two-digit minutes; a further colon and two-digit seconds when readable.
T00:54
